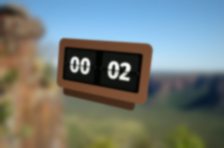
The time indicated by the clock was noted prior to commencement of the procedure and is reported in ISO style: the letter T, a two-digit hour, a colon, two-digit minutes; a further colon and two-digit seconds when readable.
T00:02
